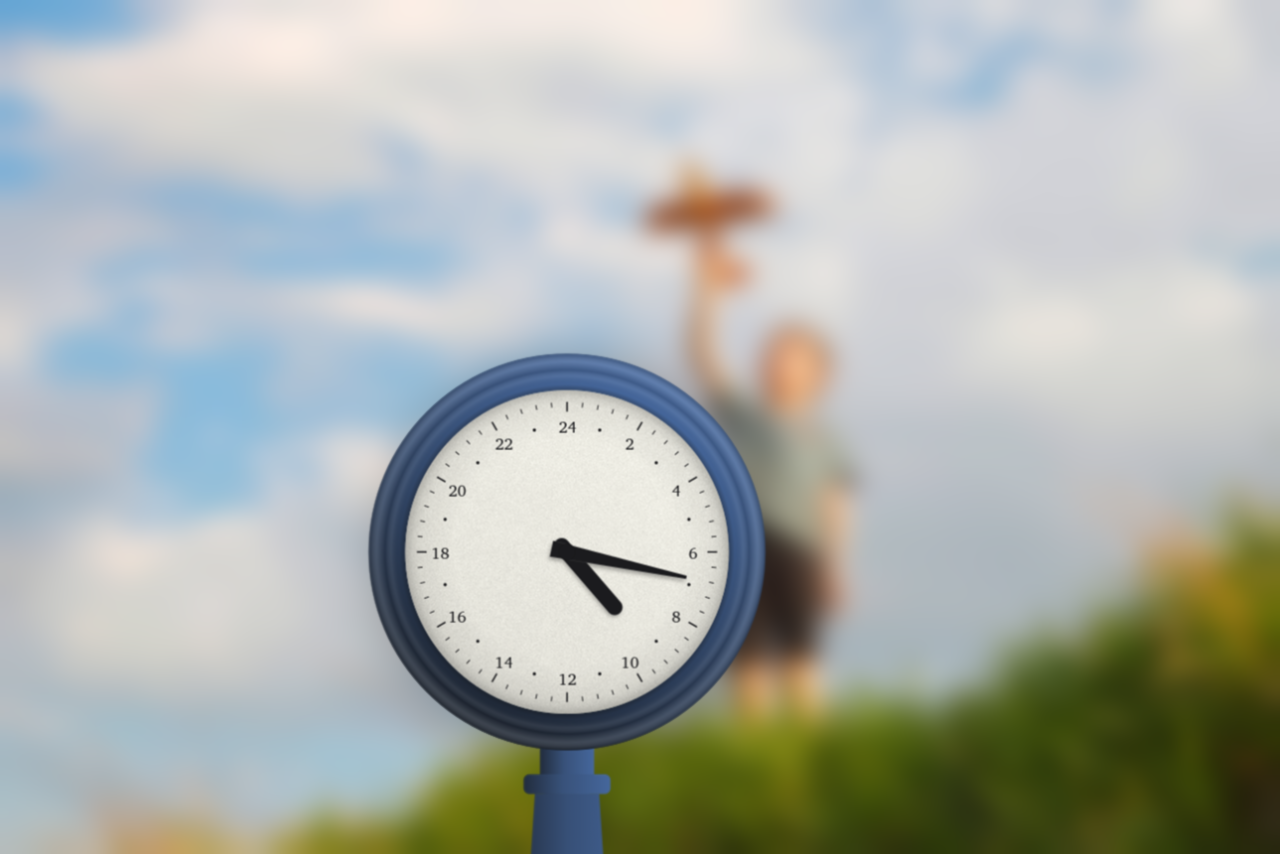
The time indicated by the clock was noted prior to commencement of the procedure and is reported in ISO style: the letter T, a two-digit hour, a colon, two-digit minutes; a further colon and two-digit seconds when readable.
T09:17
